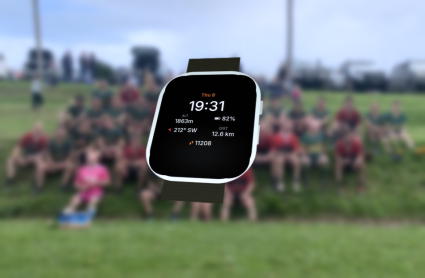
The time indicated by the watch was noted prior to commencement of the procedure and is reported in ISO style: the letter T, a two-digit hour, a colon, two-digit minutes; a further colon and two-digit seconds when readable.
T19:31
